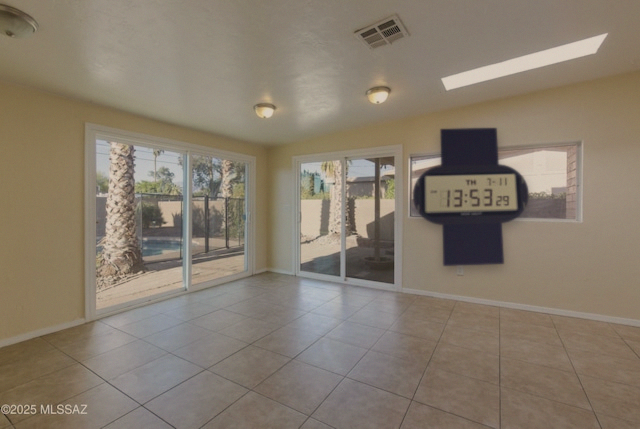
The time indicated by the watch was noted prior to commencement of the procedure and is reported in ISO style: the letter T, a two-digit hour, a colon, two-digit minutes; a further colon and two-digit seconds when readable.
T13:53
